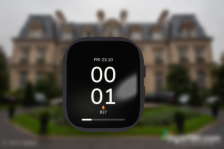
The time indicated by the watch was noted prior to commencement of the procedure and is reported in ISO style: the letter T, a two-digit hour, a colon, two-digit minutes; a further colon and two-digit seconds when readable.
T00:01
